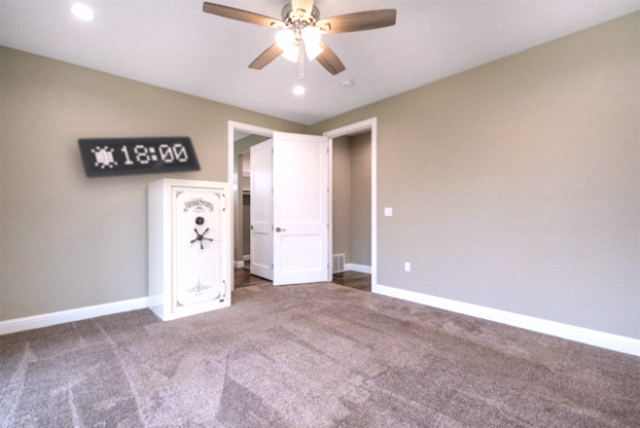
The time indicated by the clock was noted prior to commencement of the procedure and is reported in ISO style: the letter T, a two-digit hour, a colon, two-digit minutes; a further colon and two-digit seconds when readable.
T18:00
